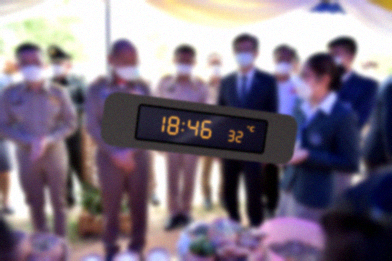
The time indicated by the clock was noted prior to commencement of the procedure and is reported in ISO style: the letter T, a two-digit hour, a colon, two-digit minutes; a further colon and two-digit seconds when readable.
T18:46
